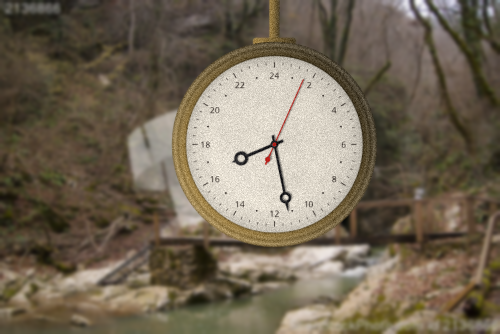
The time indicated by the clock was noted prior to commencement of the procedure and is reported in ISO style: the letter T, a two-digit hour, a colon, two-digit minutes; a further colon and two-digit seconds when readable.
T16:28:04
